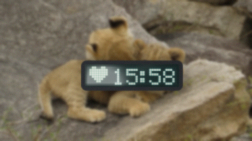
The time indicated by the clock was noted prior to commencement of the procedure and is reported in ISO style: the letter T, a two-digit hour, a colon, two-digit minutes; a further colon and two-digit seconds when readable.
T15:58
